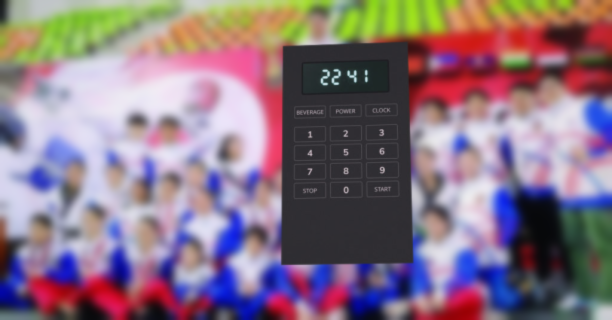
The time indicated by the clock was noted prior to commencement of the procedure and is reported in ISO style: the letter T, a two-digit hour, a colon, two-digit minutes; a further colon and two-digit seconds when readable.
T22:41
